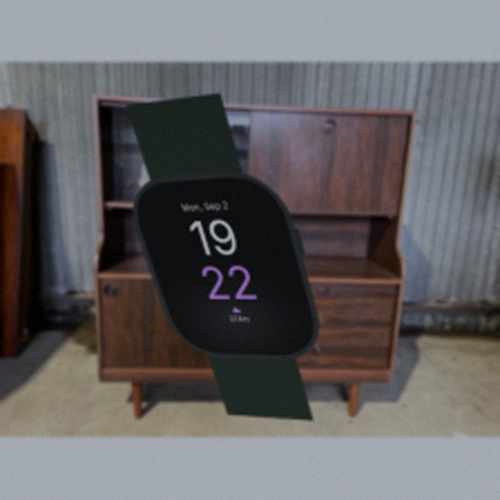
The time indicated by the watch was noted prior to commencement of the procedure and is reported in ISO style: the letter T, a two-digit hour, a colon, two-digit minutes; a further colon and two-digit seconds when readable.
T19:22
